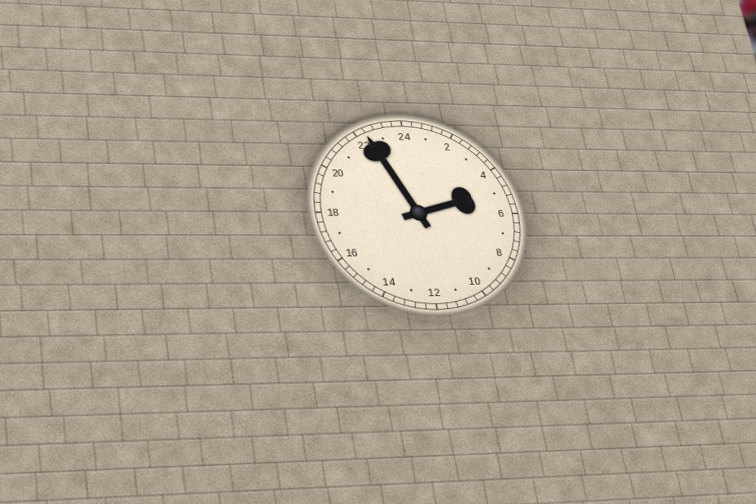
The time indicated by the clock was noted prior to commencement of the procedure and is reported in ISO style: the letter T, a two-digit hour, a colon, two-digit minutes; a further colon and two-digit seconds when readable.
T04:56
